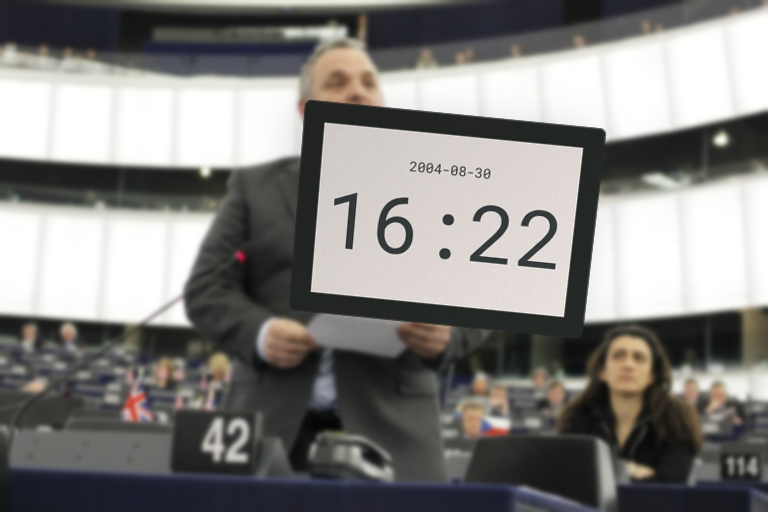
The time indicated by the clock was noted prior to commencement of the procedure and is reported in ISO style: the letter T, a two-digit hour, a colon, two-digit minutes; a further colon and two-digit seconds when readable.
T16:22
